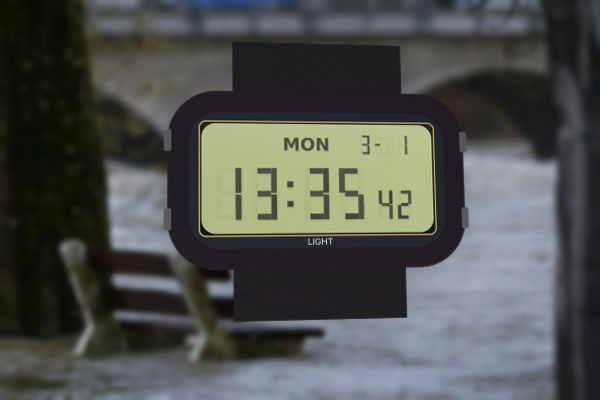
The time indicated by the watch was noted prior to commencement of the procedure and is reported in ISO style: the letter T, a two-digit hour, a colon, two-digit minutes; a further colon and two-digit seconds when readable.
T13:35:42
